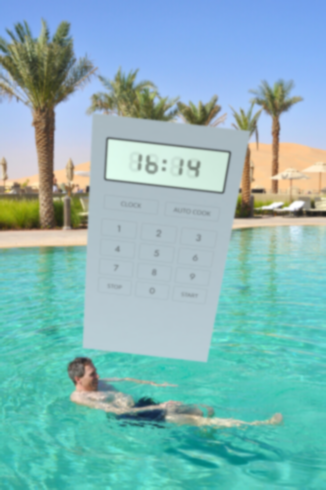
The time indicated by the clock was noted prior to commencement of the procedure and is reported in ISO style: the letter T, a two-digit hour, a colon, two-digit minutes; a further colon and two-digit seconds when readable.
T16:14
